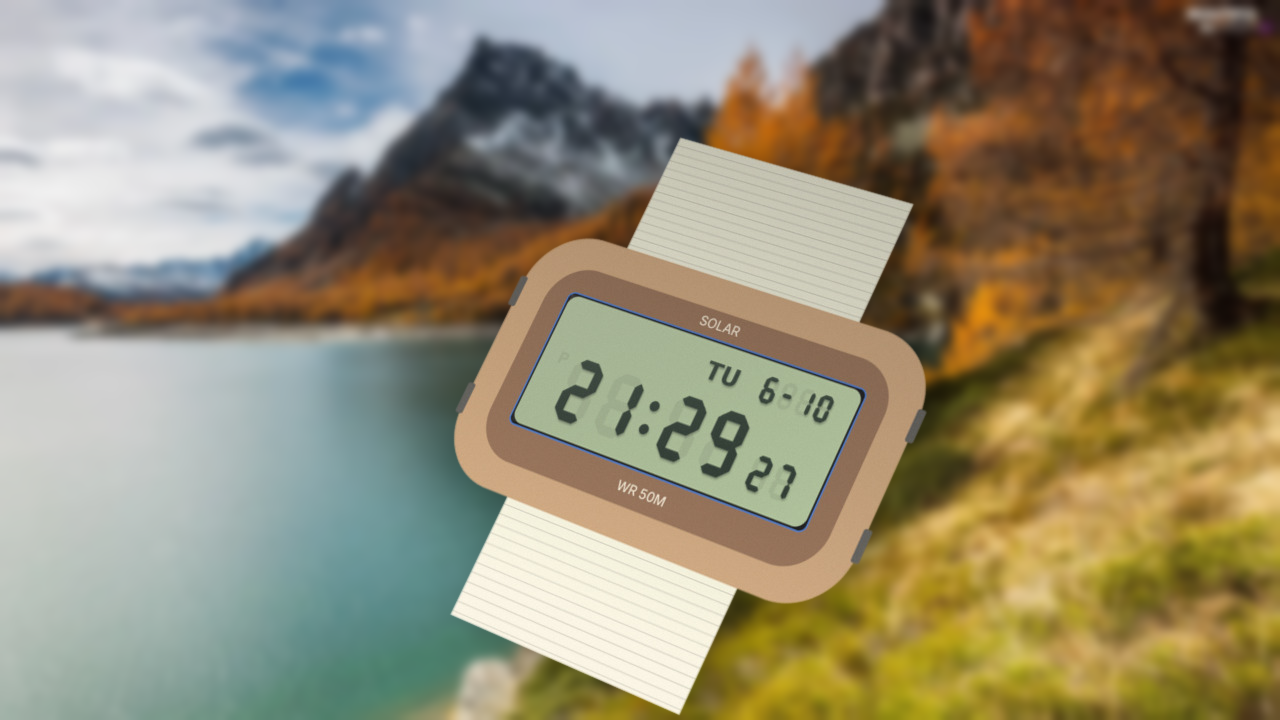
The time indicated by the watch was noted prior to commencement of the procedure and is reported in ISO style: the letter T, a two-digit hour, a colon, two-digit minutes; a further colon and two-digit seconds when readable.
T21:29:27
